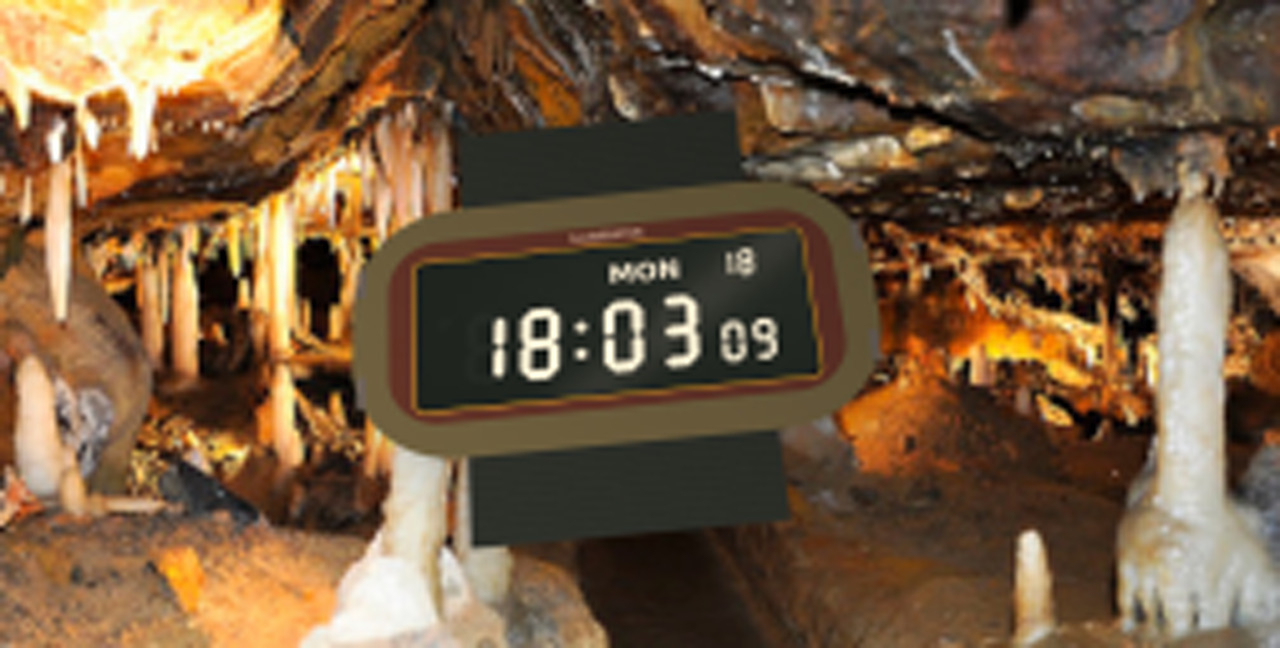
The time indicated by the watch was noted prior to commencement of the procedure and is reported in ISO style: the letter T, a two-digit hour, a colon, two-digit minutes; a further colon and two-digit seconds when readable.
T18:03:09
